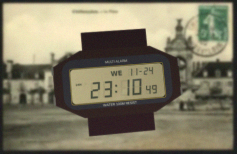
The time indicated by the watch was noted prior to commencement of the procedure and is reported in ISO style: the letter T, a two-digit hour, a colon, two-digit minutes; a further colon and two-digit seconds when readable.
T23:10
